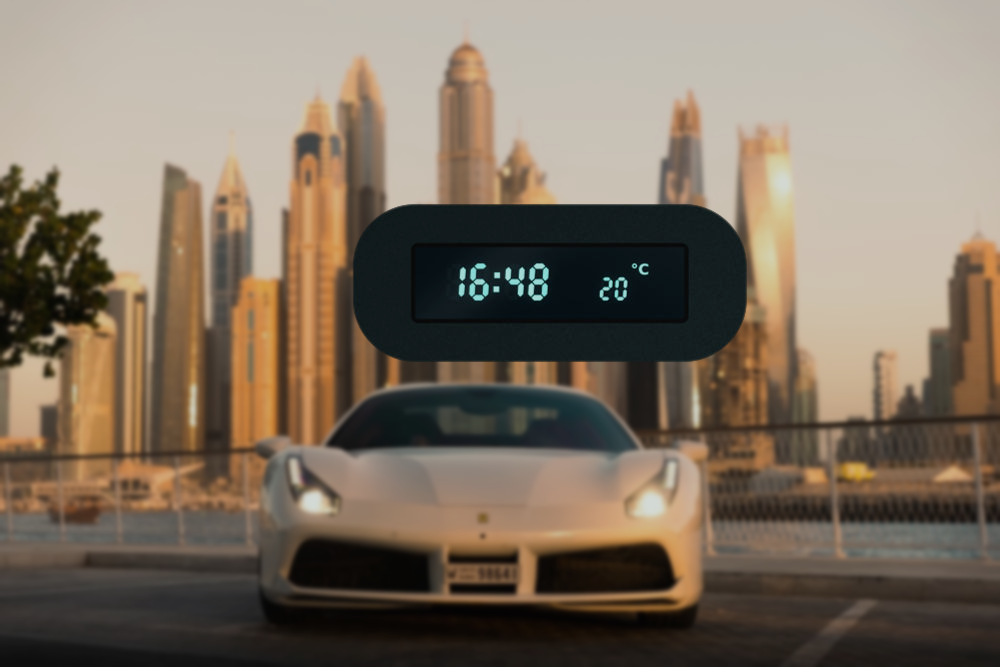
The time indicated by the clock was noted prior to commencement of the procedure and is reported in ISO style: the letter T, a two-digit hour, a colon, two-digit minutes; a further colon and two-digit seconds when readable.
T16:48
